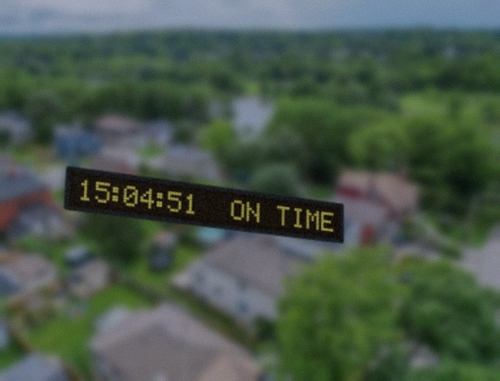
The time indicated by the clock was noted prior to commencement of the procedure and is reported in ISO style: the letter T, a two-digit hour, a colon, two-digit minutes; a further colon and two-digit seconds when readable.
T15:04:51
